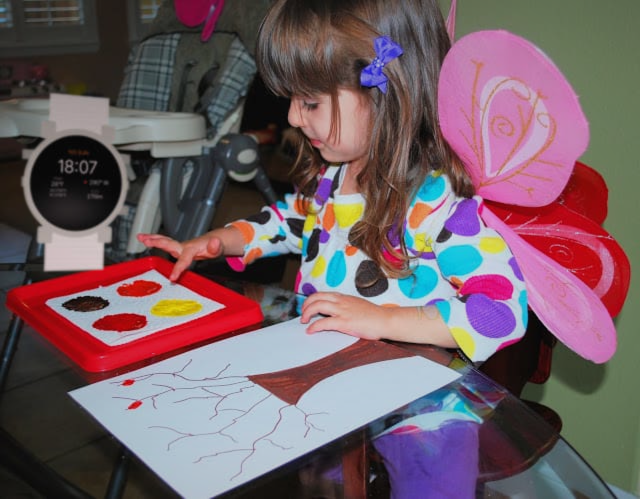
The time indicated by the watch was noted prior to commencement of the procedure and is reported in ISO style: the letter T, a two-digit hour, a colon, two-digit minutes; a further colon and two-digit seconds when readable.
T18:07
